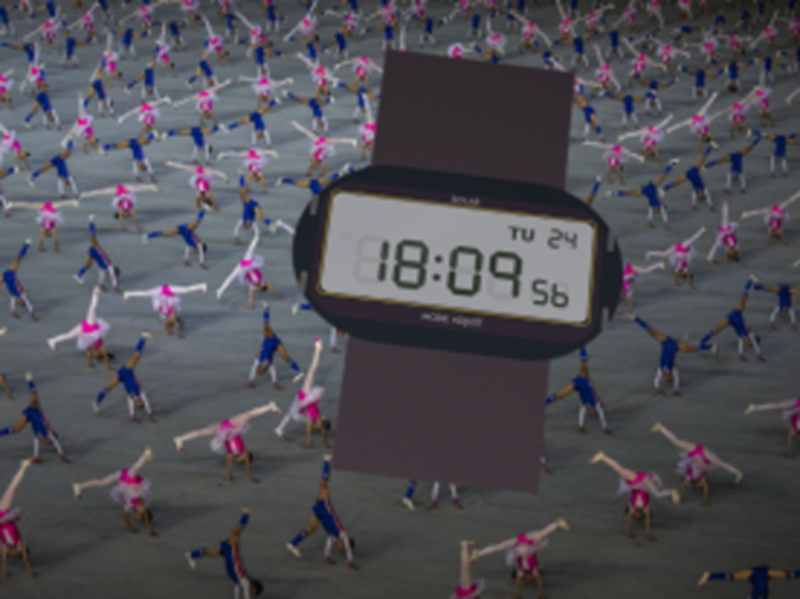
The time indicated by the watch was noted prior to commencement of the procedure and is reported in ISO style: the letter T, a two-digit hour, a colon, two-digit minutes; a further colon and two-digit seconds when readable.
T18:09:56
